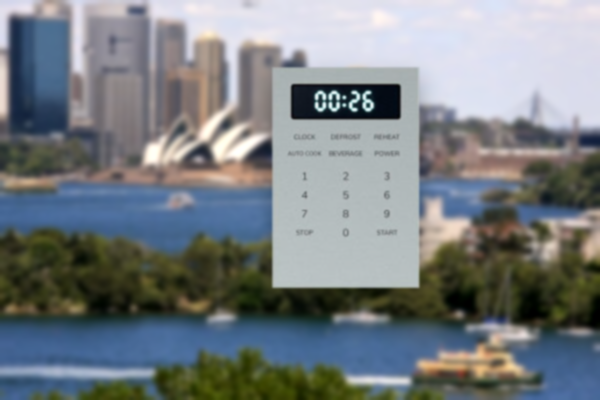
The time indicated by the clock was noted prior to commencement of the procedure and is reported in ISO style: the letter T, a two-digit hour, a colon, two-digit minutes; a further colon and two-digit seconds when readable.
T00:26
